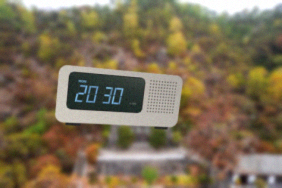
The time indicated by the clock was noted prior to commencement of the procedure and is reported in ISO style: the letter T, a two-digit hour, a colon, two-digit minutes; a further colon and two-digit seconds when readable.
T20:30
